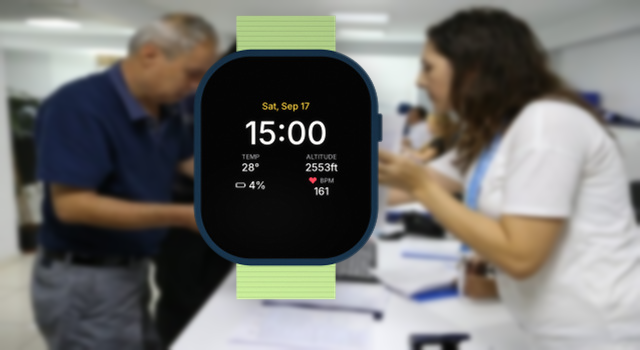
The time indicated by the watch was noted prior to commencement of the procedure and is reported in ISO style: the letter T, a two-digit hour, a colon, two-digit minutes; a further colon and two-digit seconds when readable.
T15:00
